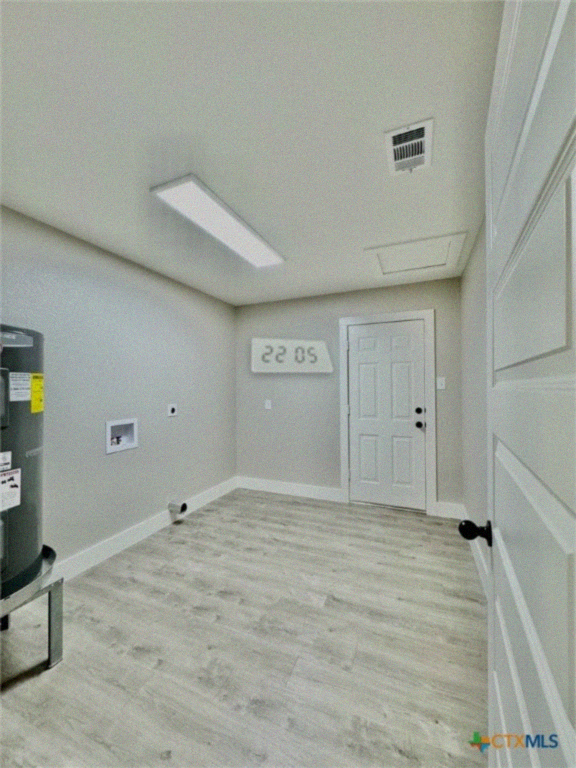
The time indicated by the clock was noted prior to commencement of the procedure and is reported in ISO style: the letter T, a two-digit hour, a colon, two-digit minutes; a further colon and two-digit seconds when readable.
T22:05
